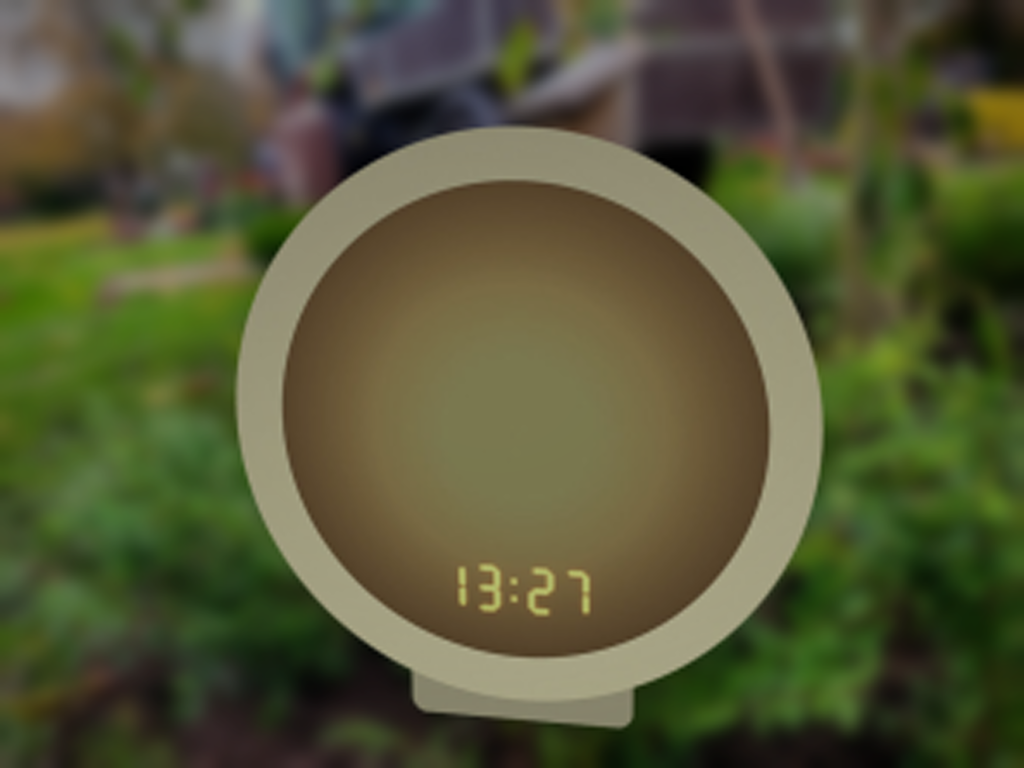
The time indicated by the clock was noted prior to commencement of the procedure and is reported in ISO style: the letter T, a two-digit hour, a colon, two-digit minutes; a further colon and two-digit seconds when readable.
T13:27
